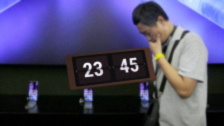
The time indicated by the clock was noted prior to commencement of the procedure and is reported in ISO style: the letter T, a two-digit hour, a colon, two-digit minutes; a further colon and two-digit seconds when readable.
T23:45
